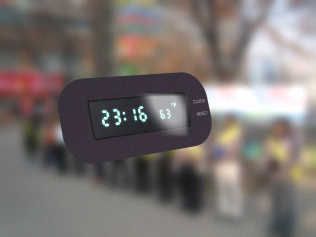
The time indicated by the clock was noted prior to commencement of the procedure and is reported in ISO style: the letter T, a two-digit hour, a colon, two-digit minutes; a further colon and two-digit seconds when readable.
T23:16
